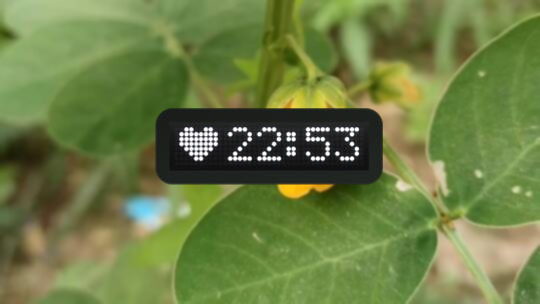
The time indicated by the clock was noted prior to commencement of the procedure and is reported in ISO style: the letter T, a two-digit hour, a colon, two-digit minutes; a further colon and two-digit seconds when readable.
T22:53
